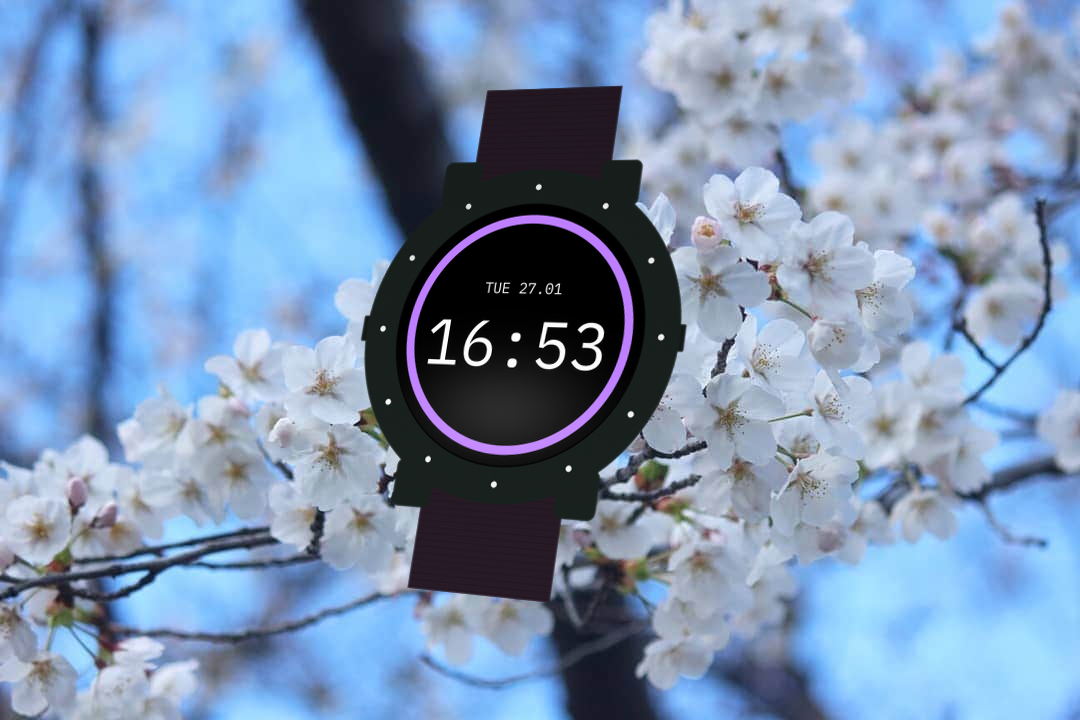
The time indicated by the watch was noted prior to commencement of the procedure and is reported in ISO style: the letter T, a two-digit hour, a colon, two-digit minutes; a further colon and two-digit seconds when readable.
T16:53
